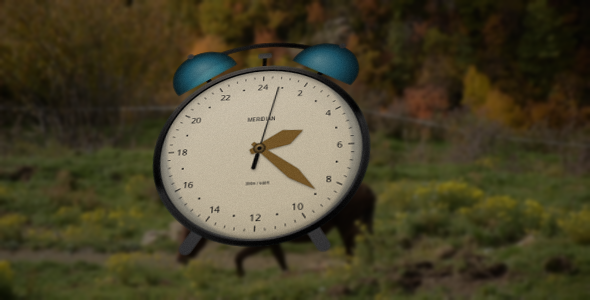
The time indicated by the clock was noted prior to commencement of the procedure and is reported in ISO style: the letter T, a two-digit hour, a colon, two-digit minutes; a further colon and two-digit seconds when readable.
T04:22:02
